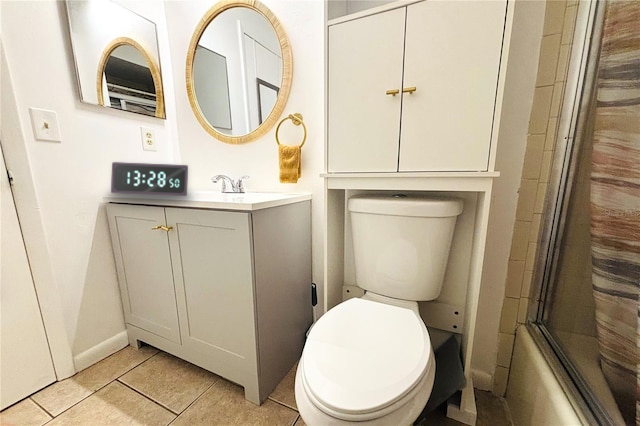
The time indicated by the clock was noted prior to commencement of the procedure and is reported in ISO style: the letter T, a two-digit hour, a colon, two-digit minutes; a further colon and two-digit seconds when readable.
T13:28
